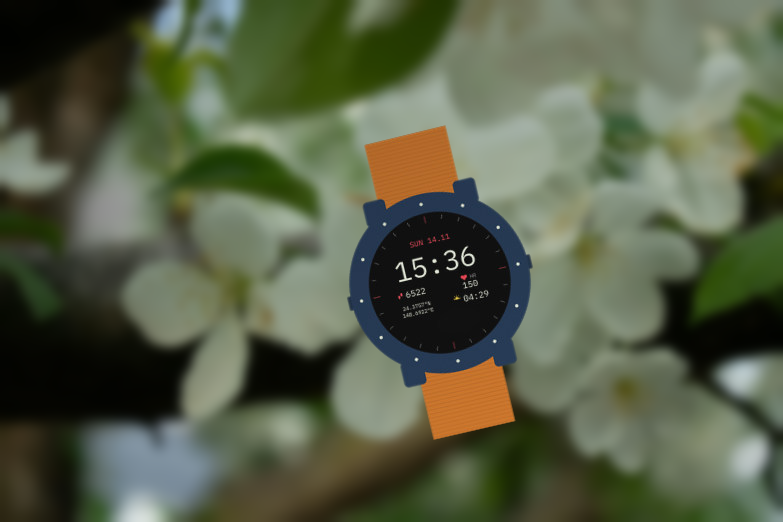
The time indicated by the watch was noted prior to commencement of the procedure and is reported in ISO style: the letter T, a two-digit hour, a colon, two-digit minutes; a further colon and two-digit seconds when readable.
T15:36
